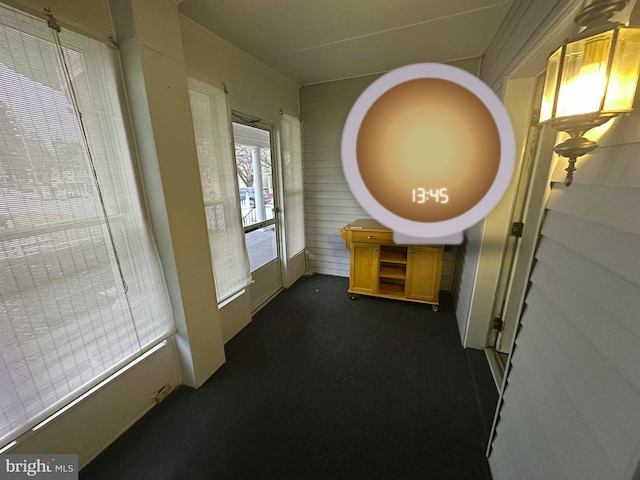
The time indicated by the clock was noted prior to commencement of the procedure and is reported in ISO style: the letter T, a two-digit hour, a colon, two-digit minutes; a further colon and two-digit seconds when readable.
T13:45
